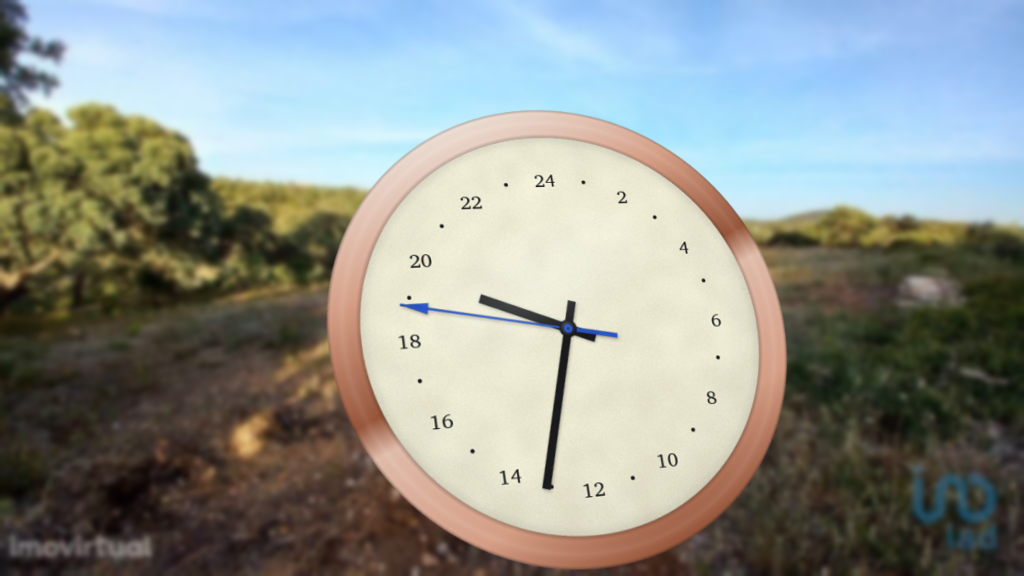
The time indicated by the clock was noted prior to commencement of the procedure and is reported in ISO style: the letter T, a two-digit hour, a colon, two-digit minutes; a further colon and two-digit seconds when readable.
T19:32:47
